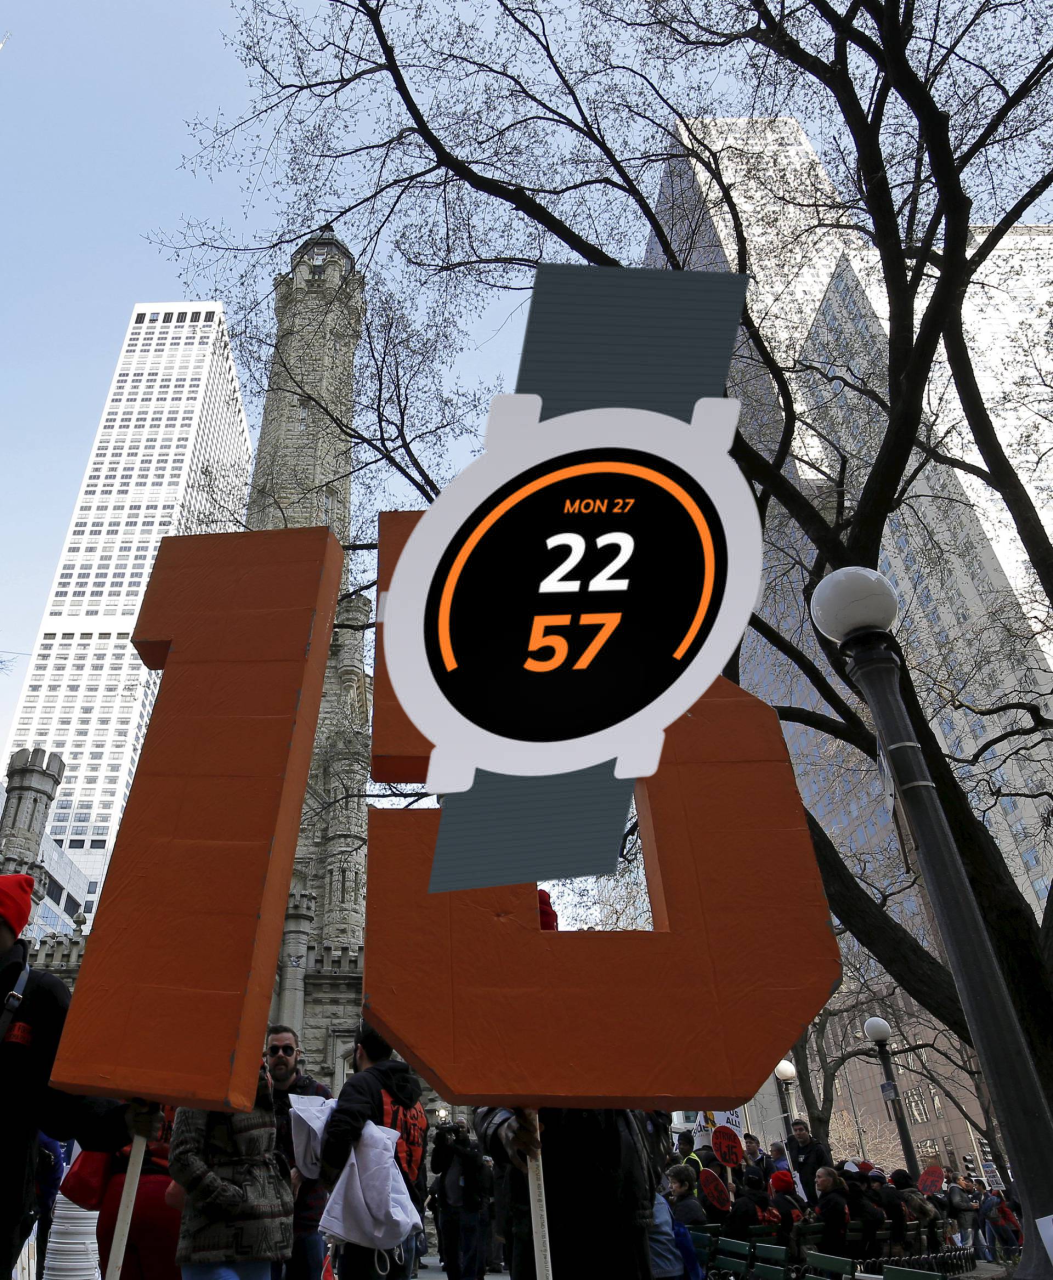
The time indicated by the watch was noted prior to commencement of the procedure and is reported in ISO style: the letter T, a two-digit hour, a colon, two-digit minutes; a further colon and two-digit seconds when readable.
T22:57
